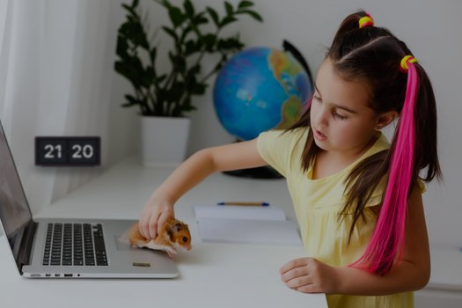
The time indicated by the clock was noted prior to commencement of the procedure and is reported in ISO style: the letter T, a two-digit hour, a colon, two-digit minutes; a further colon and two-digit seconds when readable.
T21:20
